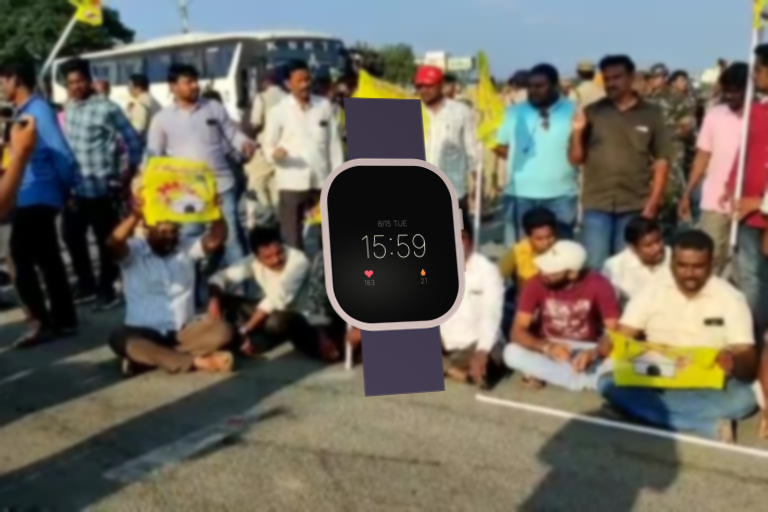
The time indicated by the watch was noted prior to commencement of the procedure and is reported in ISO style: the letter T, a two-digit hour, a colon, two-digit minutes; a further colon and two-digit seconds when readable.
T15:59
